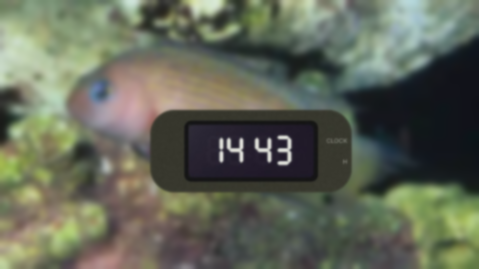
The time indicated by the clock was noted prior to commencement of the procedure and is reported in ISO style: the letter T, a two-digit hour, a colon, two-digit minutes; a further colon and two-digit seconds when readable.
T14:43
